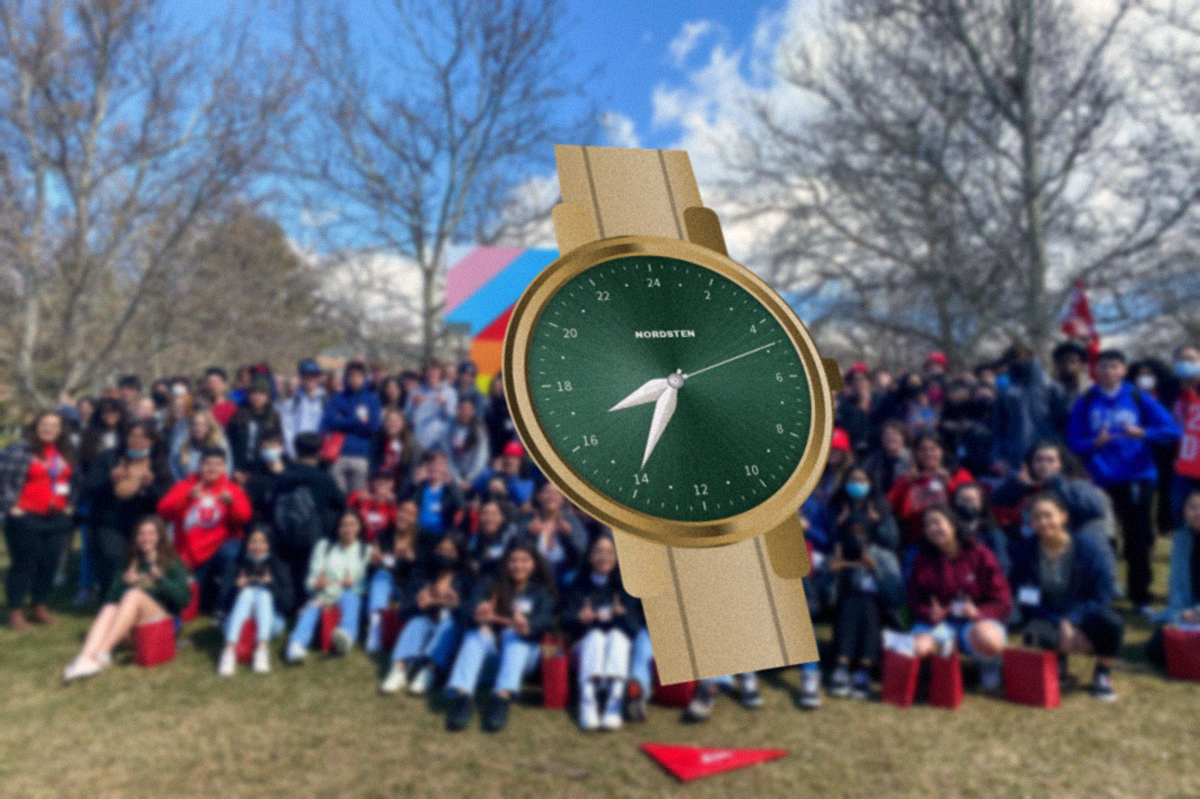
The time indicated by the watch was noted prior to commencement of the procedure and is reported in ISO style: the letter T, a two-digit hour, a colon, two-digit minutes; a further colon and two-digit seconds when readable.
T16:35:12
